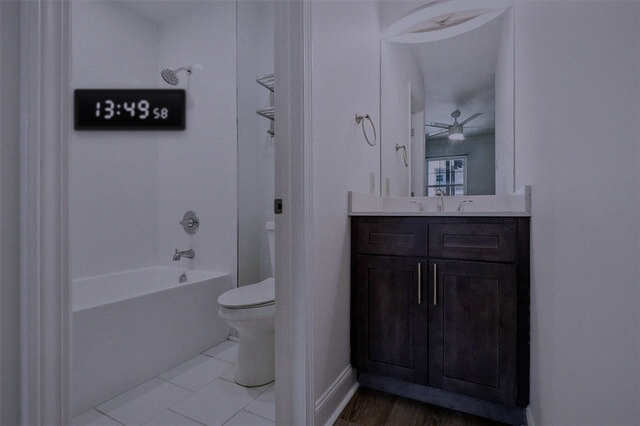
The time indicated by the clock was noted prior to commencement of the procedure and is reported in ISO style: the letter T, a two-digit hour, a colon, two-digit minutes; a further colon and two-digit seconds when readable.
T13:49:58
